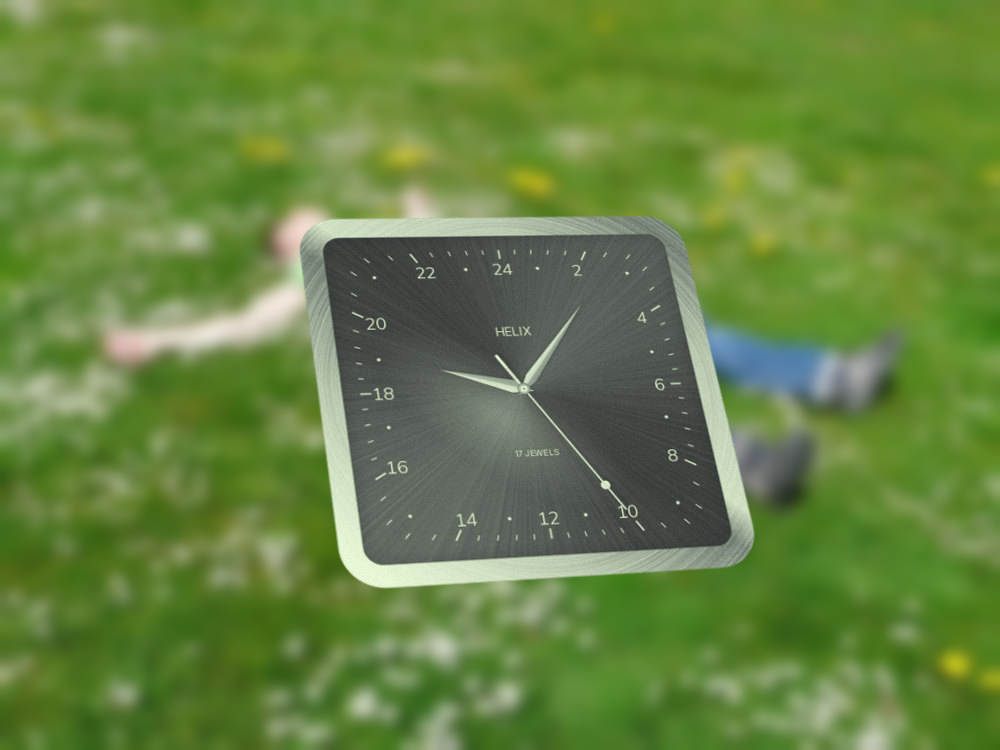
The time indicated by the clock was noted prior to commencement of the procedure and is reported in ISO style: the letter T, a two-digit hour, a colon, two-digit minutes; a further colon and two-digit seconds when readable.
T19:06:25
